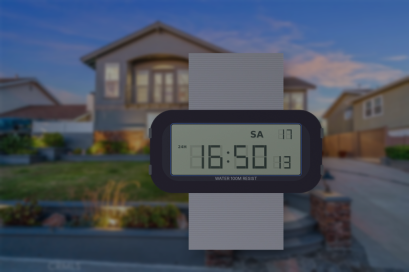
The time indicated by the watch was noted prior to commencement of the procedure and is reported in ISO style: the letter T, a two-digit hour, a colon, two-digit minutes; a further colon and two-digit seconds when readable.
T16:50:13
